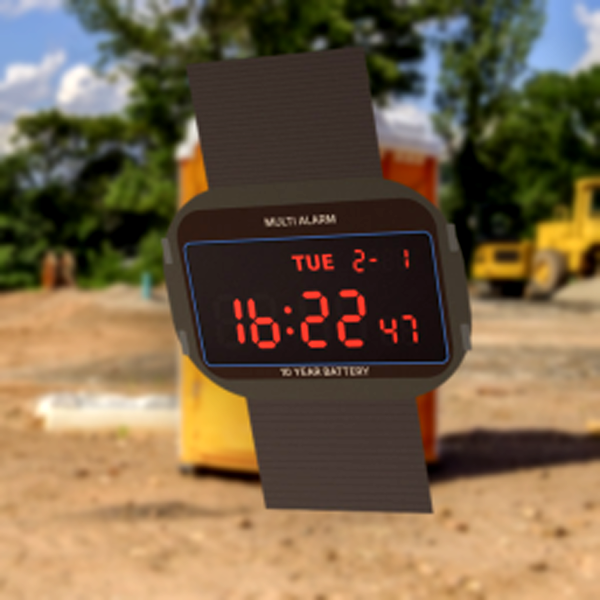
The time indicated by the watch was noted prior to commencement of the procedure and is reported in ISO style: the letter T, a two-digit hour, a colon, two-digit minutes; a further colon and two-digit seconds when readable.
T16:22:47
